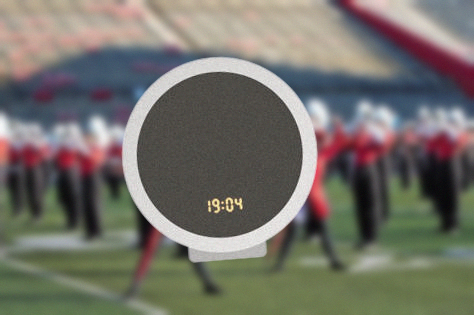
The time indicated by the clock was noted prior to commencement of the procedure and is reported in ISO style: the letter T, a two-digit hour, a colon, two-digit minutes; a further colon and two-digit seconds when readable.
T19:04
